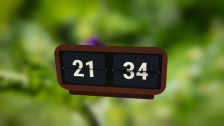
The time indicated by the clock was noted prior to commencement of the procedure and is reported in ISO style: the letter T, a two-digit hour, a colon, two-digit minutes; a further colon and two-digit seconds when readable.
T21:34
